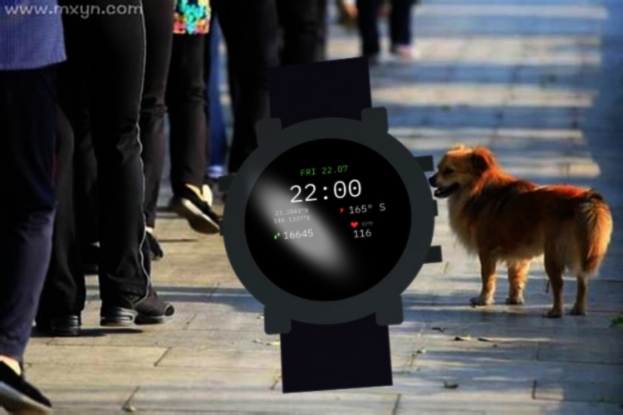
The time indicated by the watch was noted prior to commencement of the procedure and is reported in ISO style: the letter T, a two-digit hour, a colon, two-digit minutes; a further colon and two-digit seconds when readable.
T22:00
